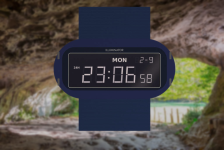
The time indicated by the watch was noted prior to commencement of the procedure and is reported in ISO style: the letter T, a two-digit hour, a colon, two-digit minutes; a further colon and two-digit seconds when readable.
T23:06:58
